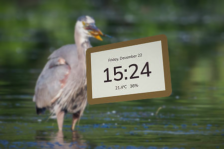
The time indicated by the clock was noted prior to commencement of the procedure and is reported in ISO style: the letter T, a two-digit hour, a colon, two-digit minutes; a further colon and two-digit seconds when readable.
T15:24
